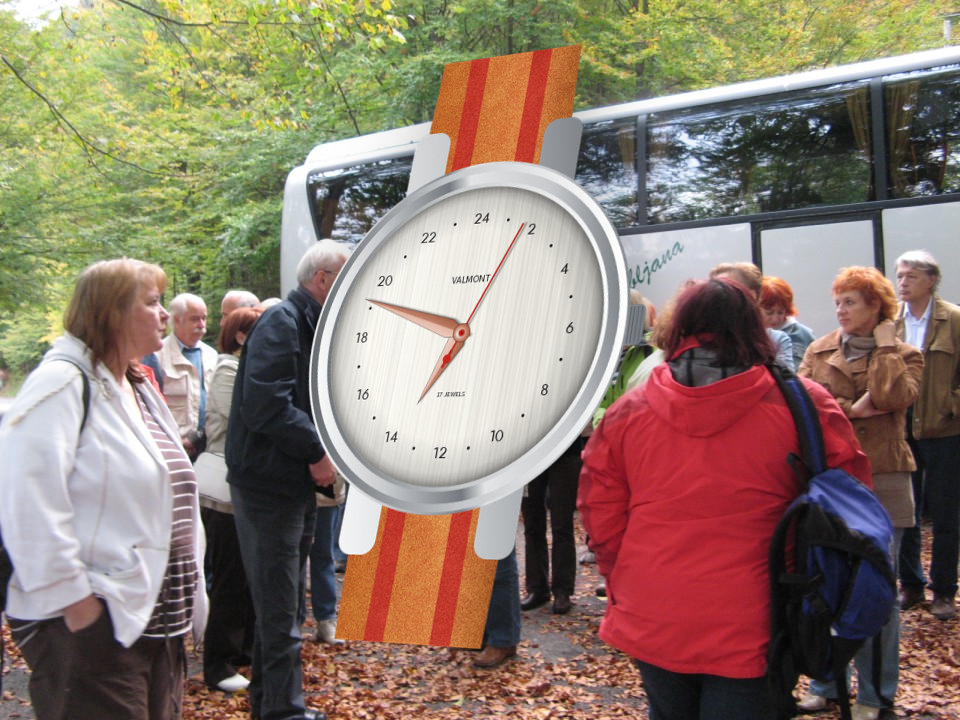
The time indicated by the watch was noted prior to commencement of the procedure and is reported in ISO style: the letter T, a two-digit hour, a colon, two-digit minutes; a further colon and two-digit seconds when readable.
T13:48:04
